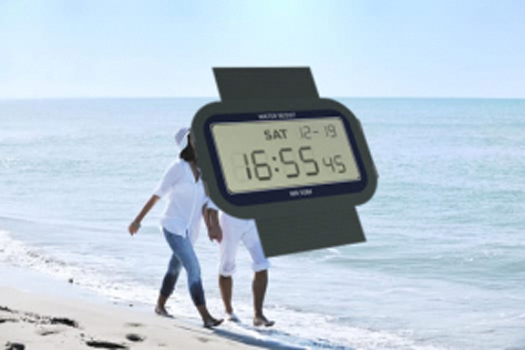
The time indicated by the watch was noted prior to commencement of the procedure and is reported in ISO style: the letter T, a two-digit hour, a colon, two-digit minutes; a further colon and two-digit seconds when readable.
T16:55:45
